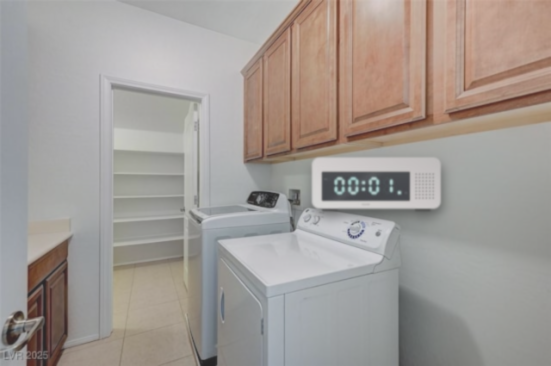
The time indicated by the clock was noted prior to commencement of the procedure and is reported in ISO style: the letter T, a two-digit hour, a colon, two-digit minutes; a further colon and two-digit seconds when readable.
T00:01
